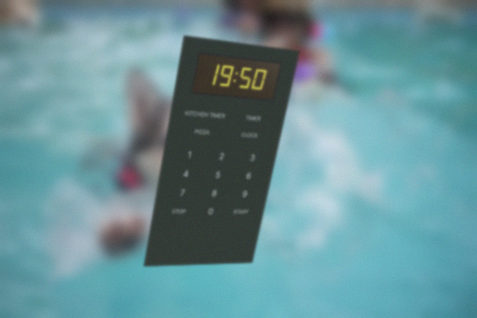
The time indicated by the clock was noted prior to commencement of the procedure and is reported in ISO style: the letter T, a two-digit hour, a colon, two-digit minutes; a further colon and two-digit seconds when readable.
T19:50
